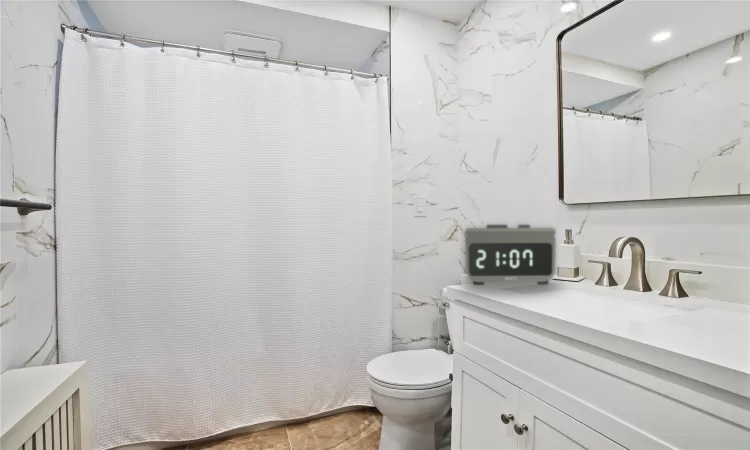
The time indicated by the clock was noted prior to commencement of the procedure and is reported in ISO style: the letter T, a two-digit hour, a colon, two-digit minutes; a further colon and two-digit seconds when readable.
T21:07
